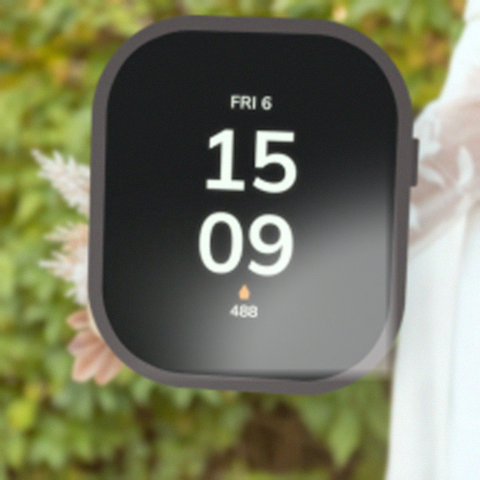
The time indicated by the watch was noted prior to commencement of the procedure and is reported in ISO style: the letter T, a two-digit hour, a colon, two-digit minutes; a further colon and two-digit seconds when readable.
T15:09
